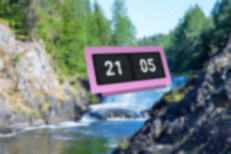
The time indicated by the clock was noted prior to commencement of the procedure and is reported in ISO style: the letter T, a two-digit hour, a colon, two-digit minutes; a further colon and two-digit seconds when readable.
T21:05
